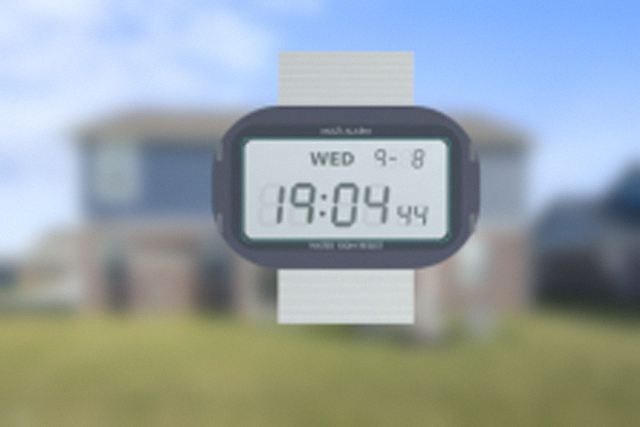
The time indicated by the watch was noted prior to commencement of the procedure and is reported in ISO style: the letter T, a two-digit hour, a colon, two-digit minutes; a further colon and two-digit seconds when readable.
T19:04:44
